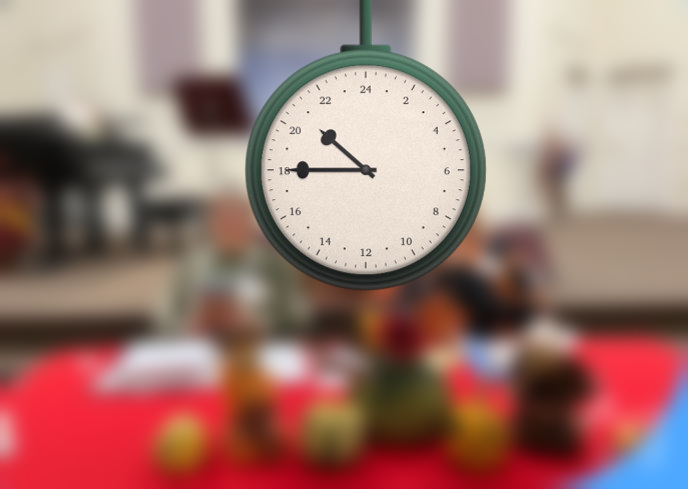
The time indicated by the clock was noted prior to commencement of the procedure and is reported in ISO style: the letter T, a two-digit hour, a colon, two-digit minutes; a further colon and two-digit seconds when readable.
T20:45
